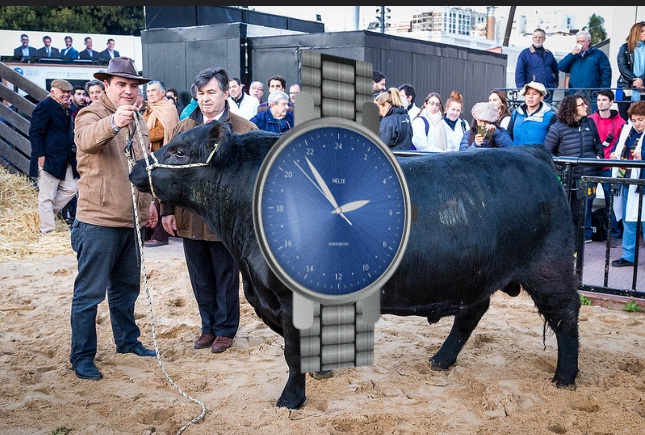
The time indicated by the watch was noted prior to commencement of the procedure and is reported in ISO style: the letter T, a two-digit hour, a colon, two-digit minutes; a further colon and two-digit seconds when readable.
T04:53:52
